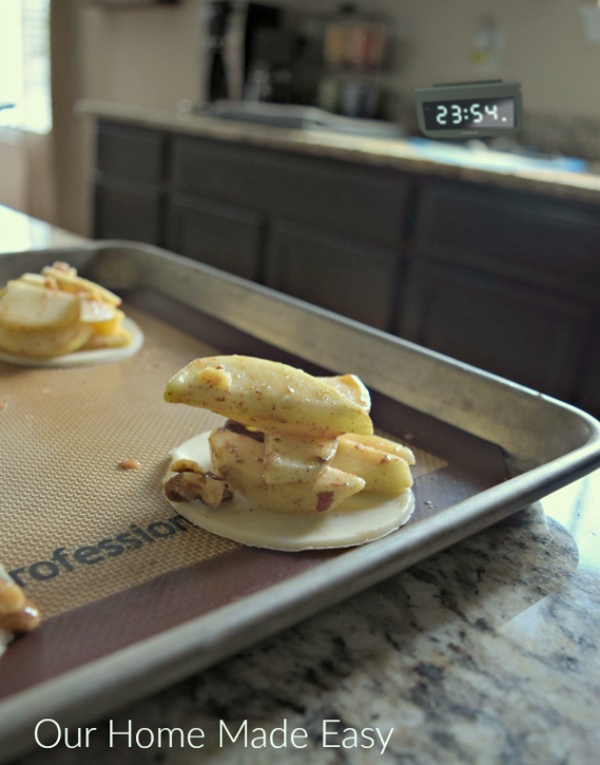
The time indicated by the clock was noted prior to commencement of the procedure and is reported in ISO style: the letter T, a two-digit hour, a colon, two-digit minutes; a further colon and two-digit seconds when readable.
T23:54
